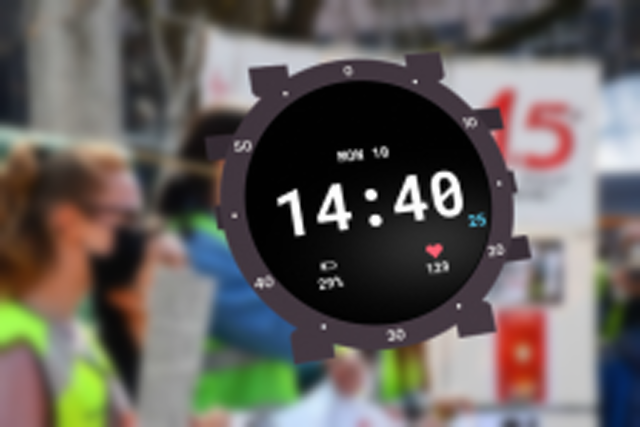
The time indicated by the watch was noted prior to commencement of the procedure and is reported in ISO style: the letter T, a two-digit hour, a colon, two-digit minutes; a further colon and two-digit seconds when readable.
T14:40
